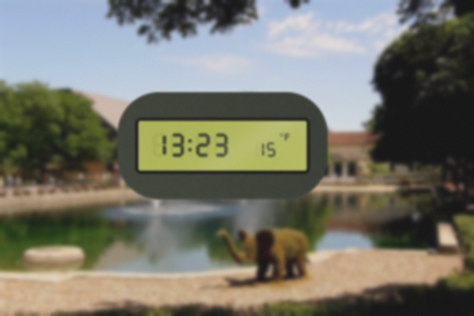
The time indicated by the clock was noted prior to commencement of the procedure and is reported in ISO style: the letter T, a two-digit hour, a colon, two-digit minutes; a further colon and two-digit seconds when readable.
T13:23
